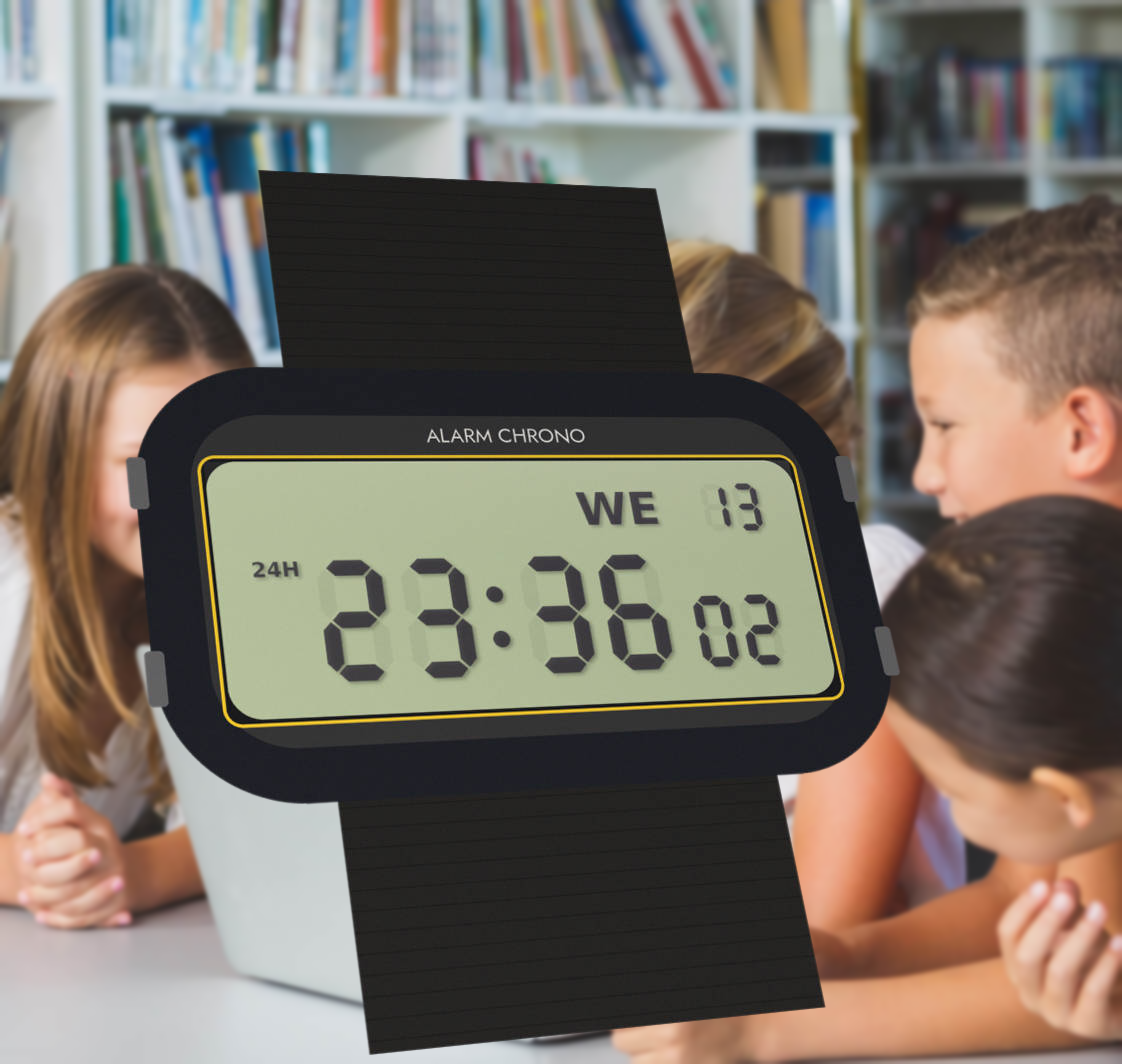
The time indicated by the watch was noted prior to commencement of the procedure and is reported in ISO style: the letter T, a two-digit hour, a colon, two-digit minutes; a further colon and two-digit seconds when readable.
T23:36:02
